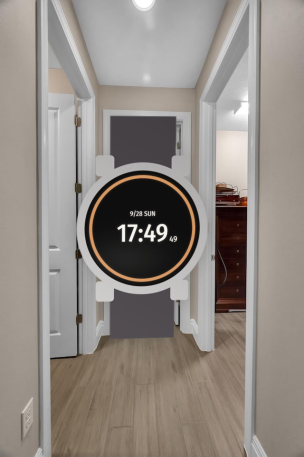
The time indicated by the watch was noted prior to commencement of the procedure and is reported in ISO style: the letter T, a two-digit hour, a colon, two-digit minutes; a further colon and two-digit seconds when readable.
T17:49:49
